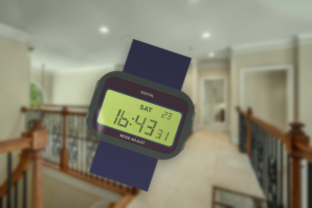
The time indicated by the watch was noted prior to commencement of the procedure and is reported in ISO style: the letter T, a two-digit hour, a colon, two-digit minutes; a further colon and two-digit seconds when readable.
T16:43:31
